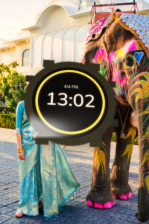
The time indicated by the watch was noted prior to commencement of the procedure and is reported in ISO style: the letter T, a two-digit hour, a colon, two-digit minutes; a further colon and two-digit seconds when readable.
T13:02
